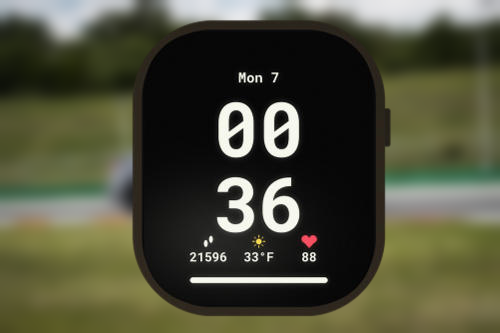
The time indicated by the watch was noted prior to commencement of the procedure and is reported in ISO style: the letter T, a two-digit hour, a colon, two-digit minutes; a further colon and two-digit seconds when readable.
T00:36
